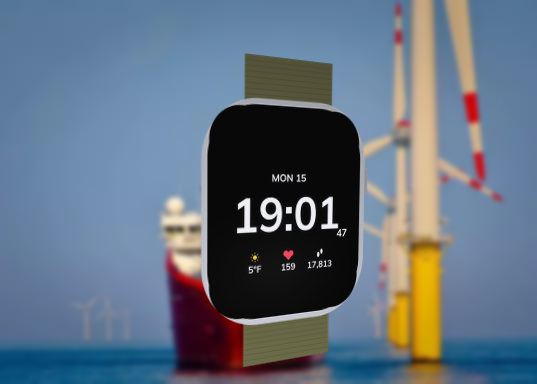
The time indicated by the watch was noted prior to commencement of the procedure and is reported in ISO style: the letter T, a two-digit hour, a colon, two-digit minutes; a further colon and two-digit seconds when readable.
T19:01:47
